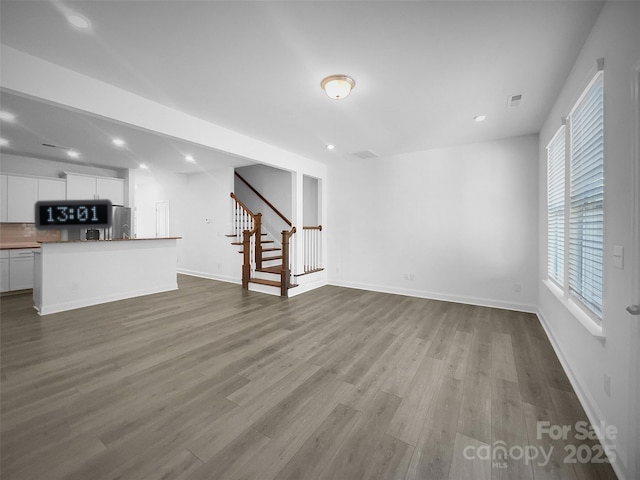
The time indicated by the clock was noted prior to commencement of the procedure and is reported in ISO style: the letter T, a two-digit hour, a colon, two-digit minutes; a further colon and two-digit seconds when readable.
T13:01
